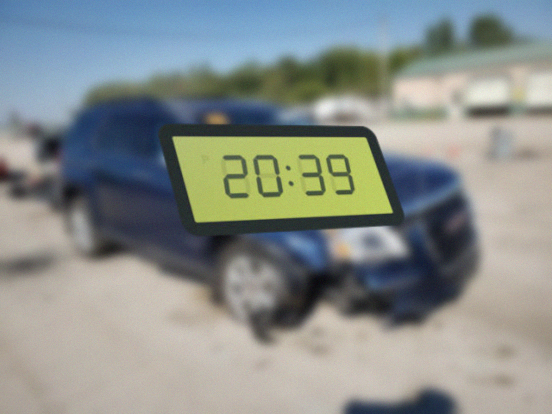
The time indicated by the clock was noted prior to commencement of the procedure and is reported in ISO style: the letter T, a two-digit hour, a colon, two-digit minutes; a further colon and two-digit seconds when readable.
T20:39
